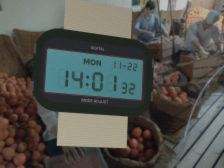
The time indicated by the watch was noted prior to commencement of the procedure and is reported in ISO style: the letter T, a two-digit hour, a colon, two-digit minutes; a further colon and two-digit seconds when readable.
T14:01:32
